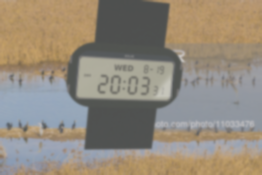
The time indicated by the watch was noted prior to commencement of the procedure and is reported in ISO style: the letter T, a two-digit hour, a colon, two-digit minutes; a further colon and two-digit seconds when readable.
T20:03
